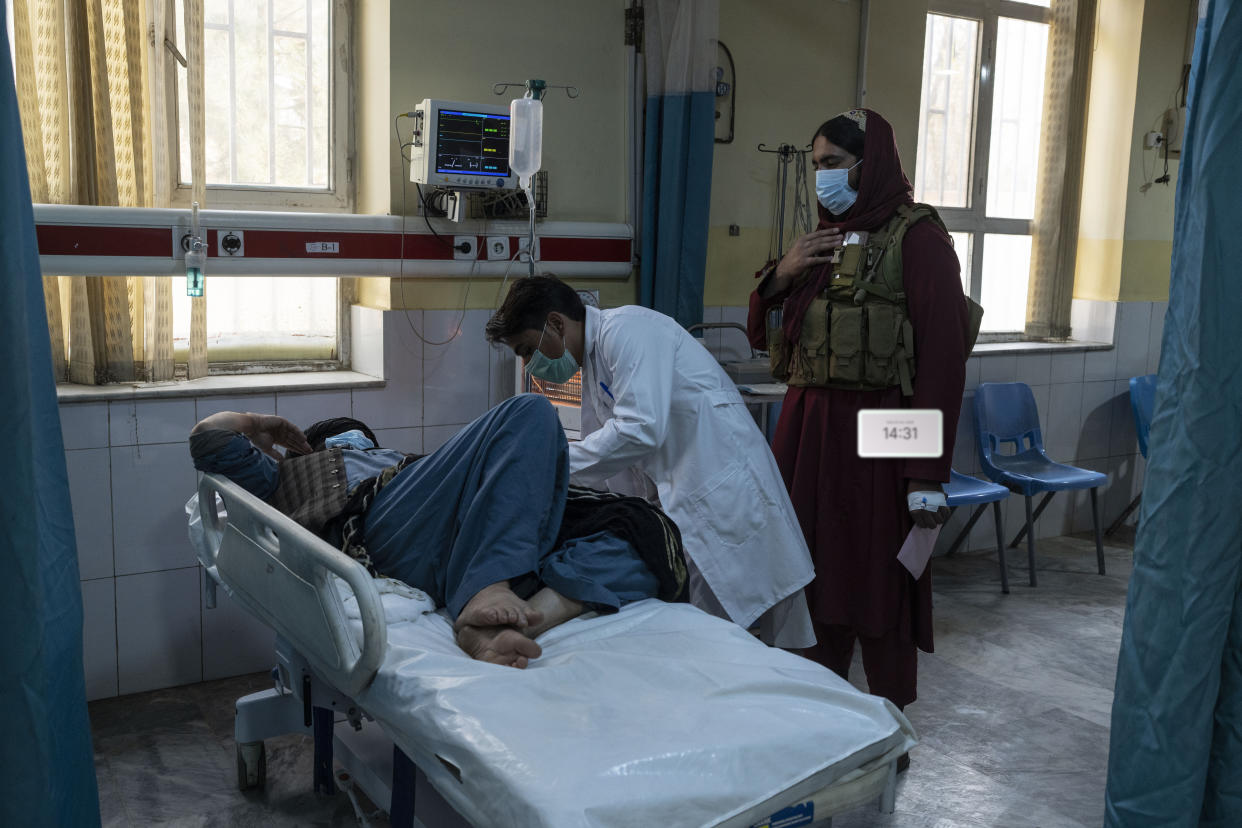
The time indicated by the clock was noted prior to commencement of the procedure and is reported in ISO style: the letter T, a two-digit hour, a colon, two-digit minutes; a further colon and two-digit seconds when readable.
T14:31
